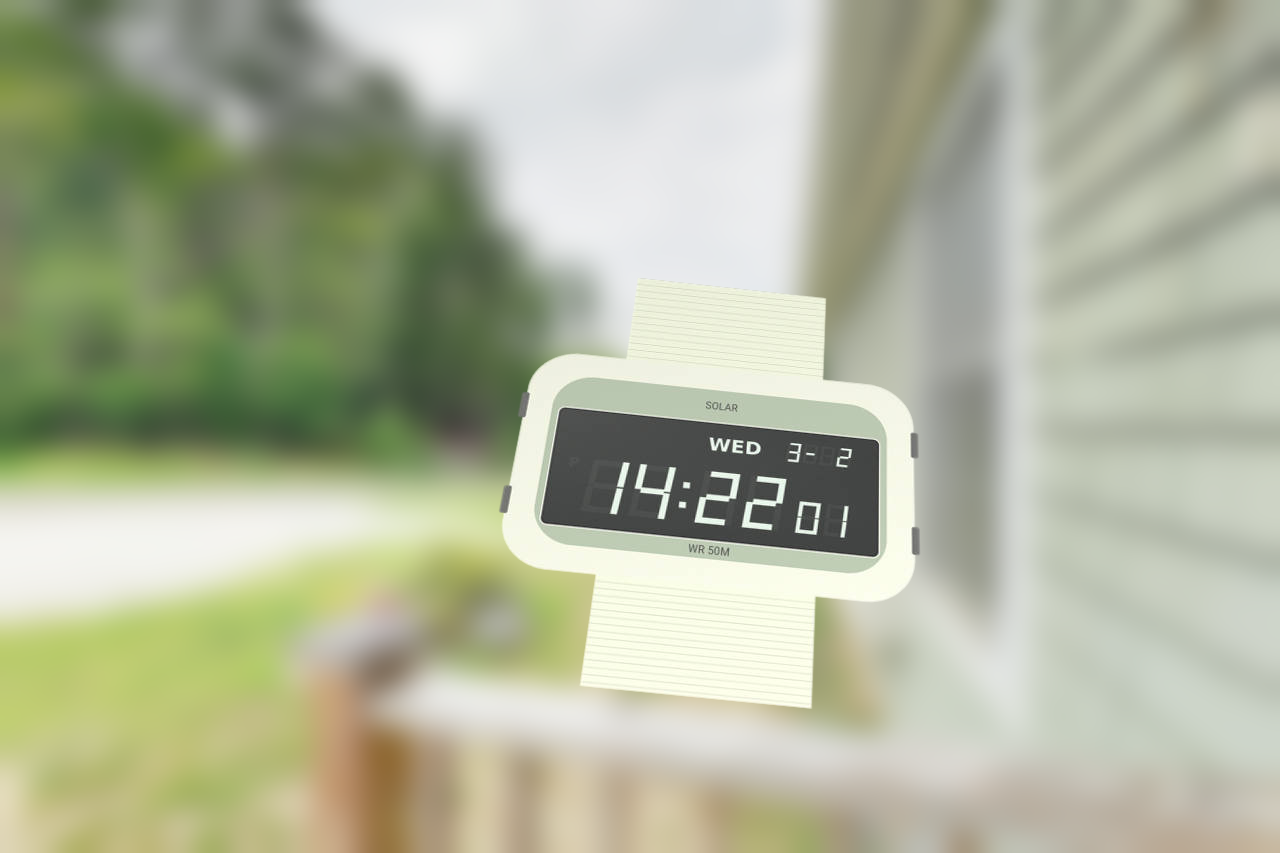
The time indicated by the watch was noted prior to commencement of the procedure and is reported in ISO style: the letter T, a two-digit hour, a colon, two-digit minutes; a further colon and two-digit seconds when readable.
T14:22:01
